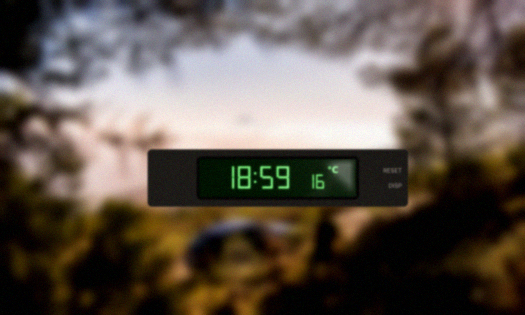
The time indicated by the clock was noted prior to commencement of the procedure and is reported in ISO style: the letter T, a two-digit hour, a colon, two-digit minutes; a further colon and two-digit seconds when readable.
T18:59
